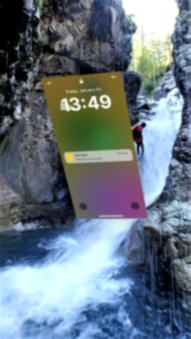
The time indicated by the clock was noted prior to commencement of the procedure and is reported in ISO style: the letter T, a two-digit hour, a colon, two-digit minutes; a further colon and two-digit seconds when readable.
T13:49
